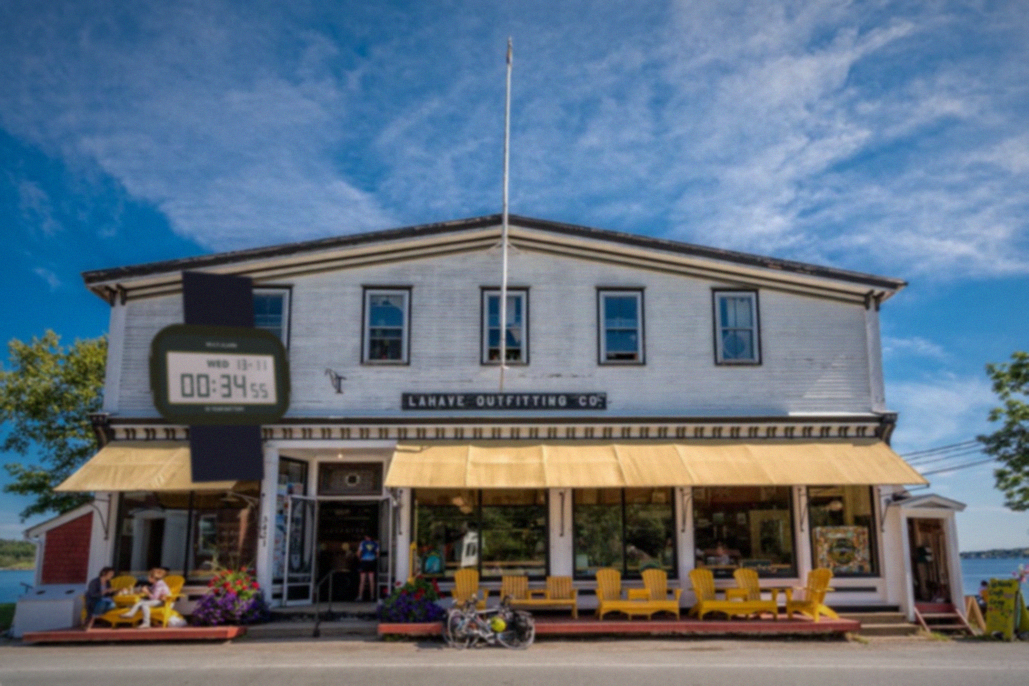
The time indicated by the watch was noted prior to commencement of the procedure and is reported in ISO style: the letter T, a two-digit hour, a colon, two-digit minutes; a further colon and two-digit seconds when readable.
T00:34:55
